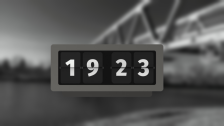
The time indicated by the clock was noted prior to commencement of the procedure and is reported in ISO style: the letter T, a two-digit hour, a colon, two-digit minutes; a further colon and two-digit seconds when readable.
T19:23
